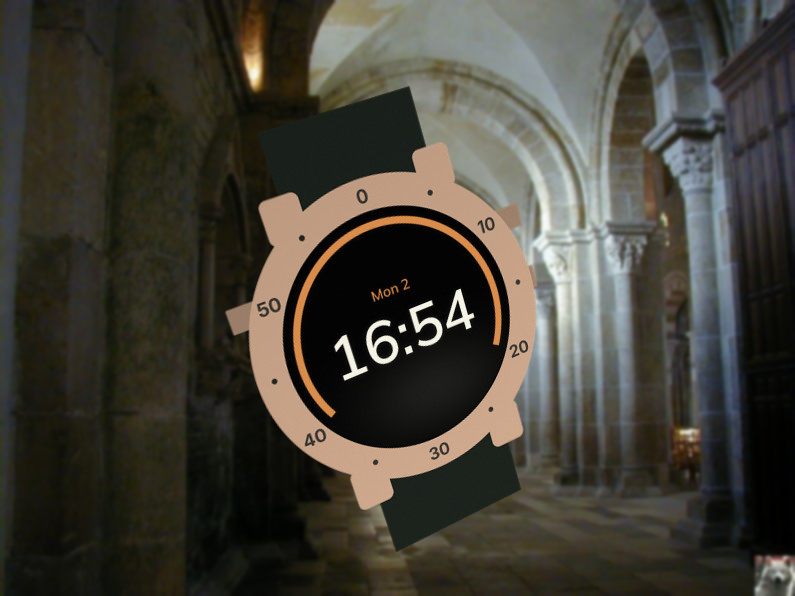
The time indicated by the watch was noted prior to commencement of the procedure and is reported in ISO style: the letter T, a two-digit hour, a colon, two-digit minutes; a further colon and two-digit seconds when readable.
T16:54
